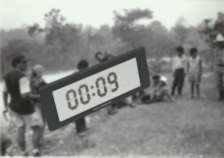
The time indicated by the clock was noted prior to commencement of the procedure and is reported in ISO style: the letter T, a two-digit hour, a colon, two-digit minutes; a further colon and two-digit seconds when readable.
T00:09
